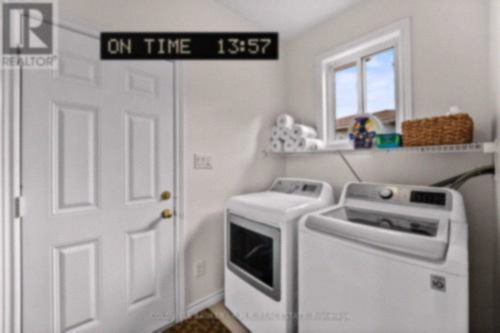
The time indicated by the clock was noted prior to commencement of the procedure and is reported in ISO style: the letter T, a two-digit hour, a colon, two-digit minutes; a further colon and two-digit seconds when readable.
T13:57
